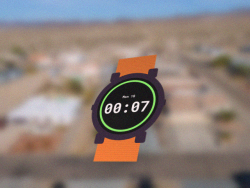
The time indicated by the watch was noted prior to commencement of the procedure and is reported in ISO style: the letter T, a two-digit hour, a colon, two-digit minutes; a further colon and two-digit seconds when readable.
T00:07
